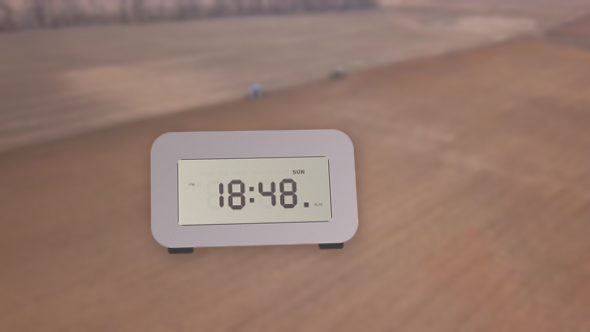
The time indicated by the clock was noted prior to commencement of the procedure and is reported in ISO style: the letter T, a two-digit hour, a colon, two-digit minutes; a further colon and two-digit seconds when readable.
T18:48
